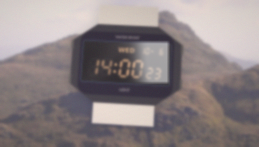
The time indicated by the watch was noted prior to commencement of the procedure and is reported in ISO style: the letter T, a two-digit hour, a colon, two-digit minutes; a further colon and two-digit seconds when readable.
T14:00:23
